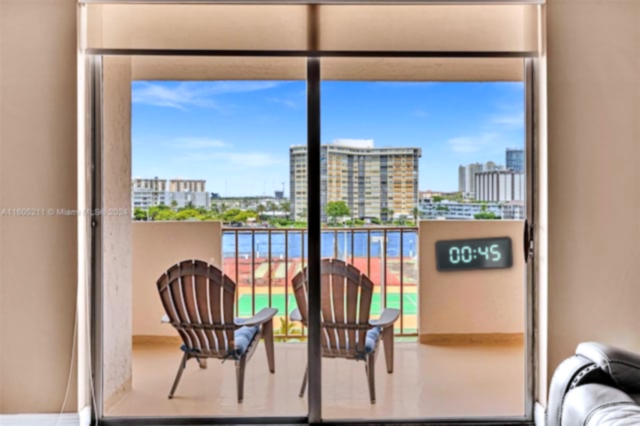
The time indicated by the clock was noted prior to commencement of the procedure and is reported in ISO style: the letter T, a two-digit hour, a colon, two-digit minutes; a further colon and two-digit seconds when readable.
T00:45
